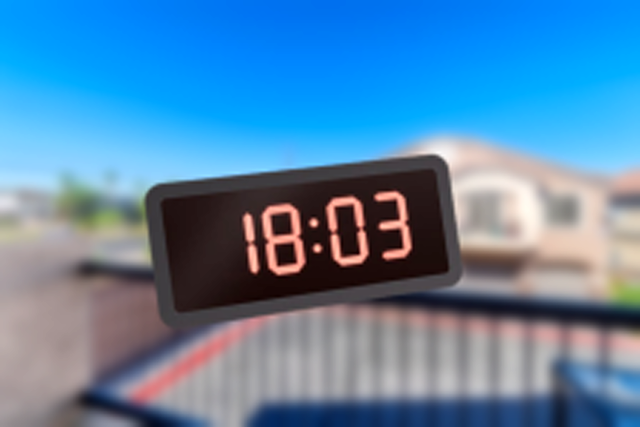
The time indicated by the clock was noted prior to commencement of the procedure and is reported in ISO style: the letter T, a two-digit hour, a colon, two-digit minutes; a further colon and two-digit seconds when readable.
T18:03
